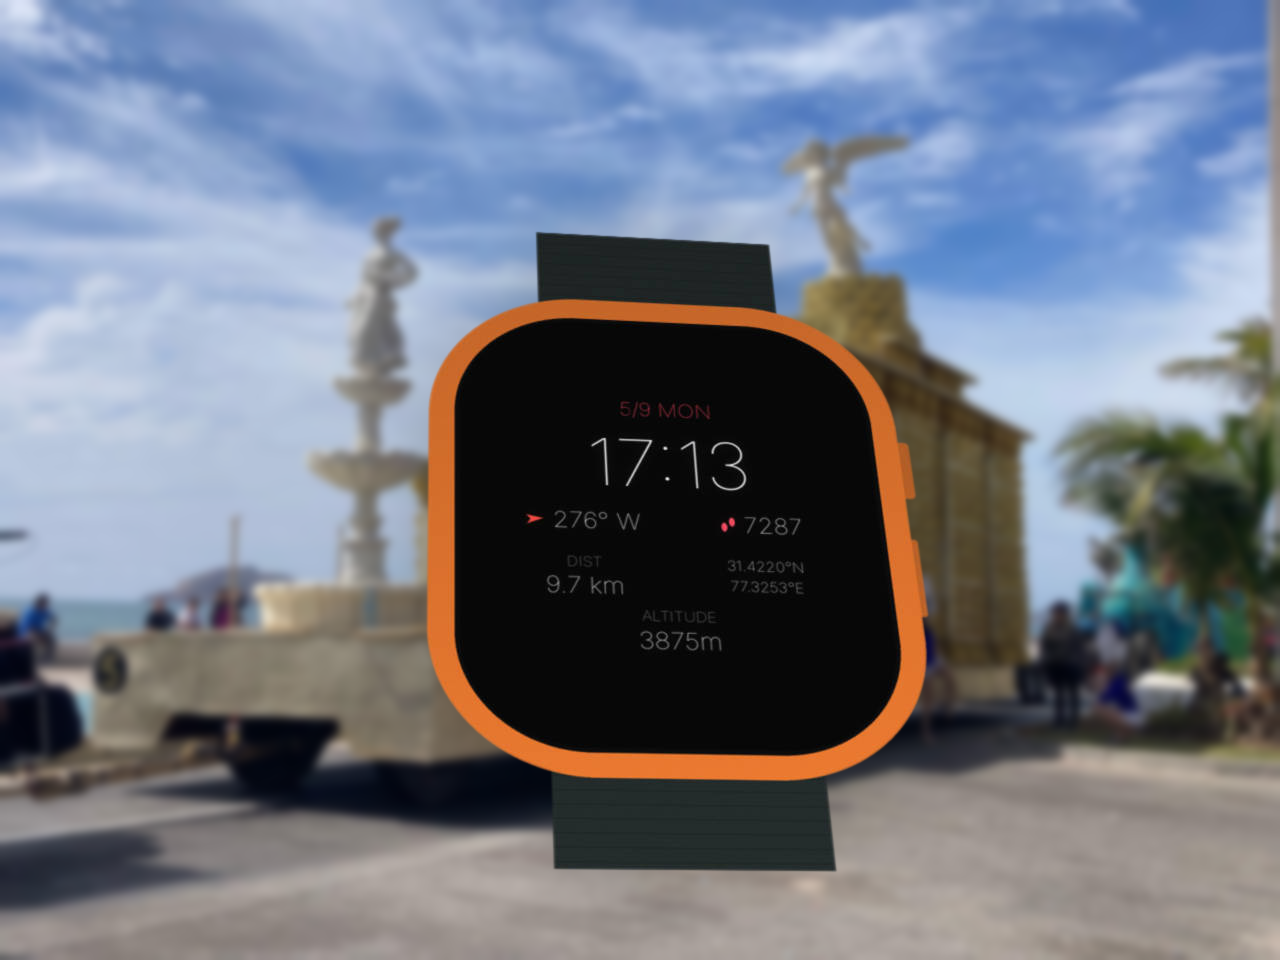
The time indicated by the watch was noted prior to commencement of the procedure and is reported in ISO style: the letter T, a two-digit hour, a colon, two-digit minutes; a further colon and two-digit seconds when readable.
T17:13
